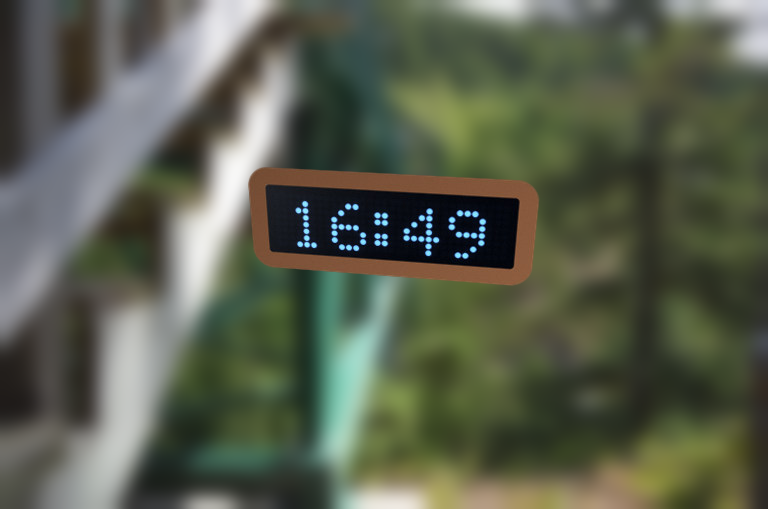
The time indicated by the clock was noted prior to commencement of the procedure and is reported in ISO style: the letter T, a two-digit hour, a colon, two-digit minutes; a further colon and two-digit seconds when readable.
T16:49
